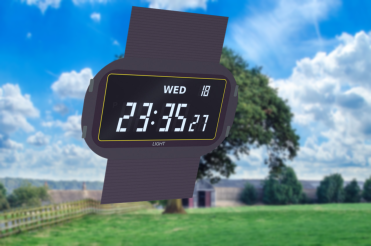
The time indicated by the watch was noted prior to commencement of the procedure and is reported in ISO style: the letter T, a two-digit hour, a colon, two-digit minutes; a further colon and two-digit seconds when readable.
T23:35:27
